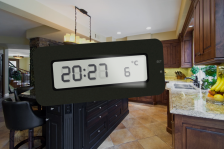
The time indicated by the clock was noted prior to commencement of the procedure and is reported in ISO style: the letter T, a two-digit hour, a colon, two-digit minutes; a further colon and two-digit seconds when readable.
T20:27
